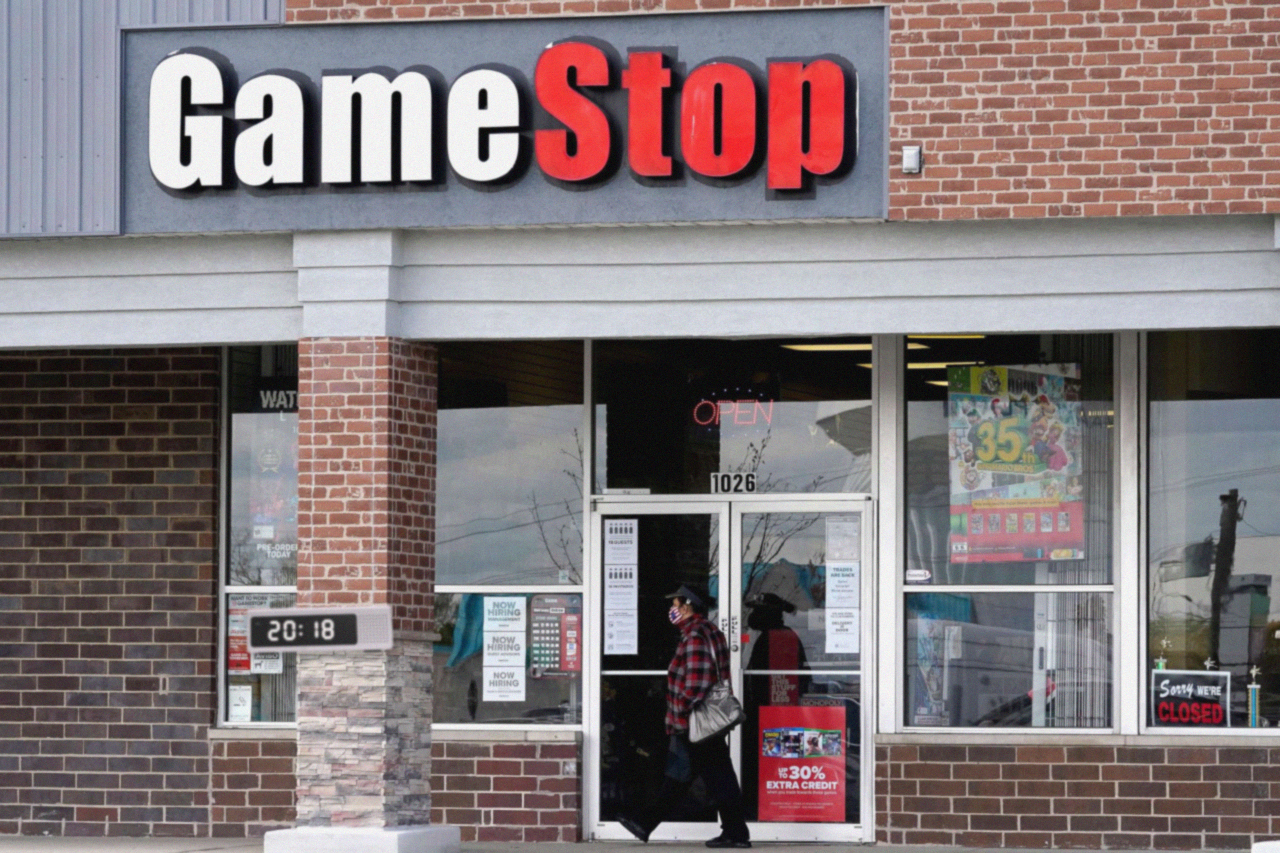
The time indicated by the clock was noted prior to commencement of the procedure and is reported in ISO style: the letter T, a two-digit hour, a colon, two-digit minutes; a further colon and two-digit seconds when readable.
T20:18
